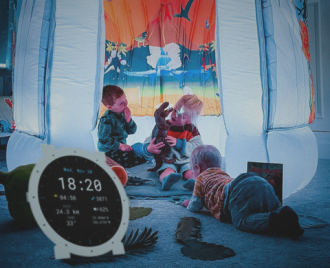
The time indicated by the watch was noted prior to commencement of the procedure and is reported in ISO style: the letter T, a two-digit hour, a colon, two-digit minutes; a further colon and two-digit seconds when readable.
T18:20
